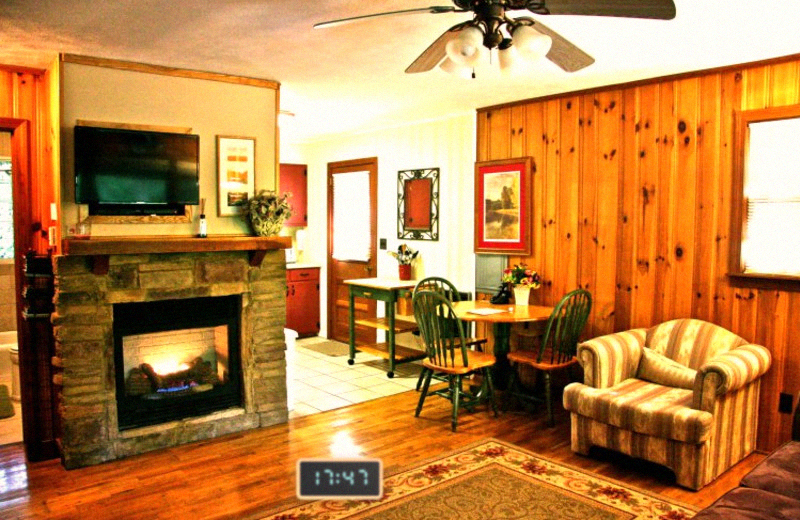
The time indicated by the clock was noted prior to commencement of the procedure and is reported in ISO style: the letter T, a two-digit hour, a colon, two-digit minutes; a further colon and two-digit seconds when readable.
T17:47
